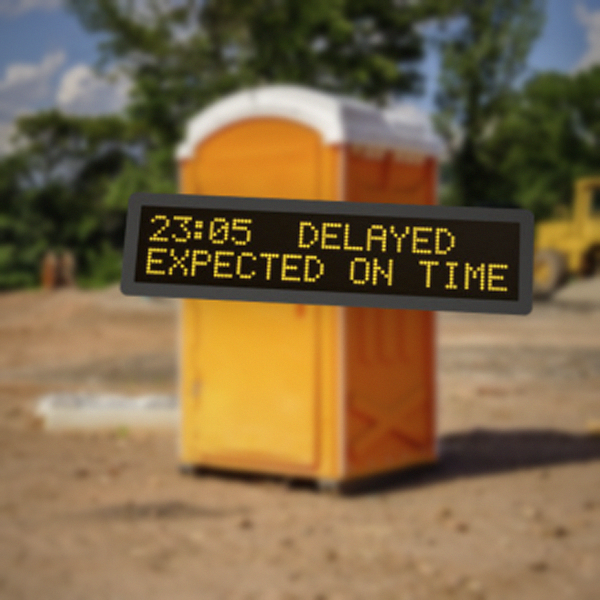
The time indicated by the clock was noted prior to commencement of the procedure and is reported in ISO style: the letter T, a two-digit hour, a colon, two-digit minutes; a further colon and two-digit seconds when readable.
T23:05
